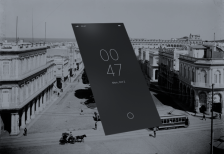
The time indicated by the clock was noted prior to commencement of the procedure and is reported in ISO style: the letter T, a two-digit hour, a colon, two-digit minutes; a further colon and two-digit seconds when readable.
T00:47
